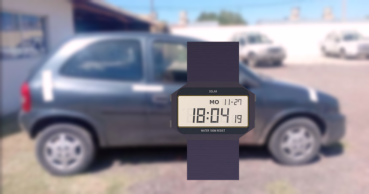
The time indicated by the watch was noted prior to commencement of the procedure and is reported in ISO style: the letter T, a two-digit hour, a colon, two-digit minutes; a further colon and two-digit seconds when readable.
T18:04:19
